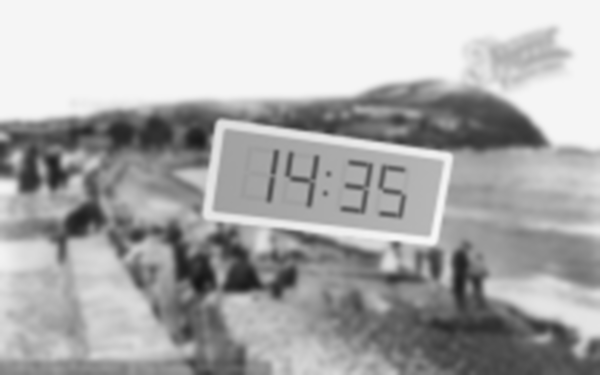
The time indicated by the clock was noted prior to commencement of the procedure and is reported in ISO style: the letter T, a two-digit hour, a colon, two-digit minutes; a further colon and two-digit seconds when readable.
T14:35
